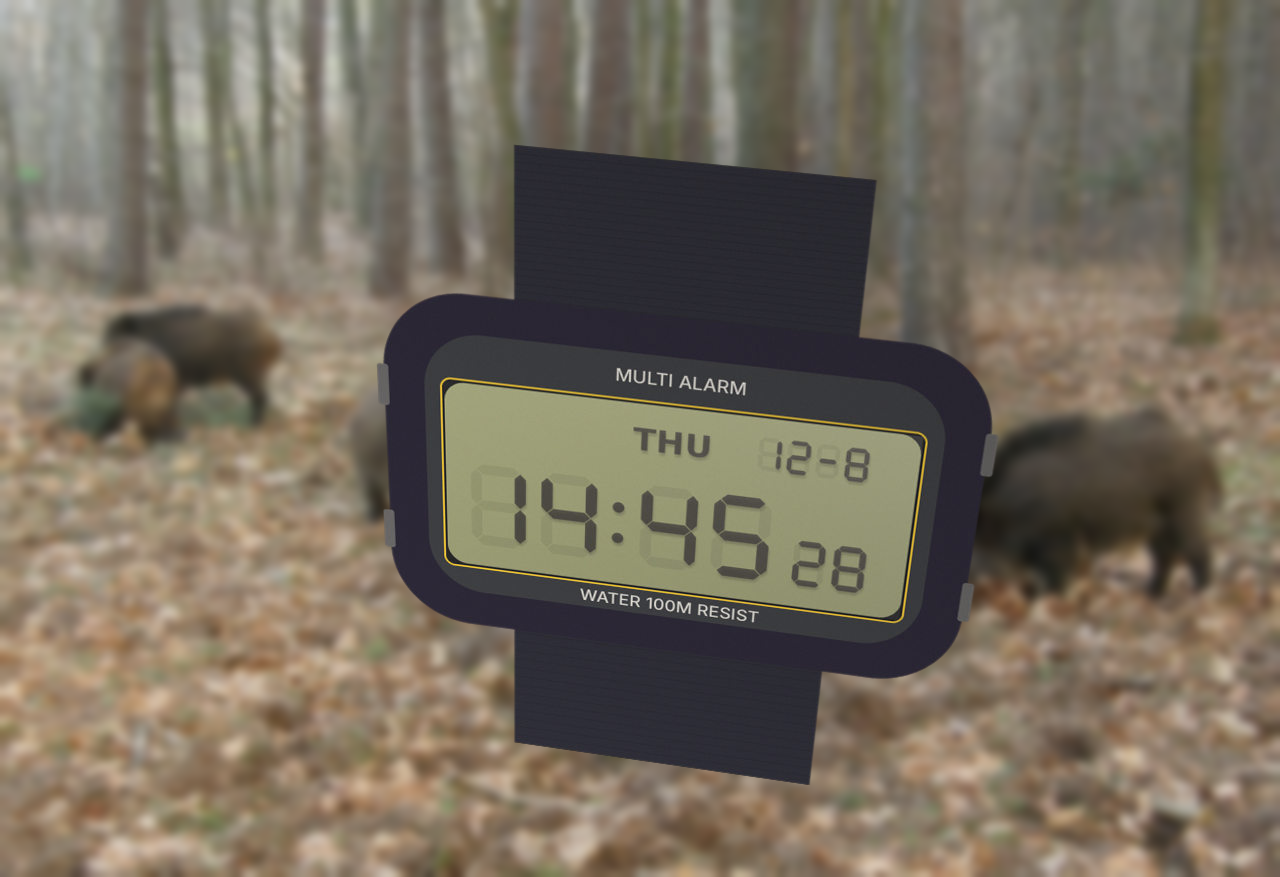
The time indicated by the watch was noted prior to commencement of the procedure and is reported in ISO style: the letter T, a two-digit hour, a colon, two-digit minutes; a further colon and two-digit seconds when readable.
T14:45:28
